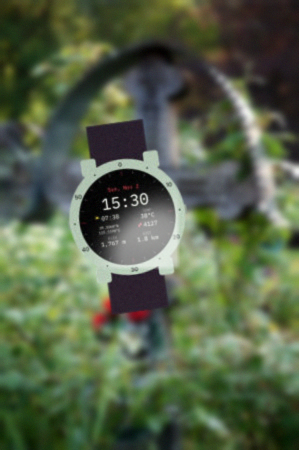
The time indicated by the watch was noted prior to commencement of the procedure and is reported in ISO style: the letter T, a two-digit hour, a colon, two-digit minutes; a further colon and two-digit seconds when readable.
T15:30
